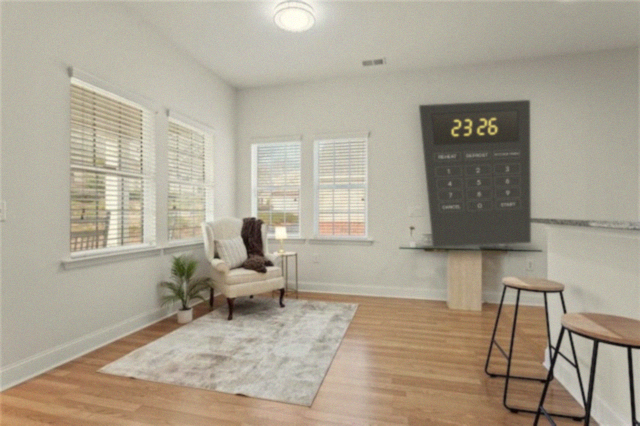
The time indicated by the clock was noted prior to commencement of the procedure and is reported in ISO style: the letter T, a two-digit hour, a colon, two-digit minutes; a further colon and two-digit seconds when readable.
T23:26
